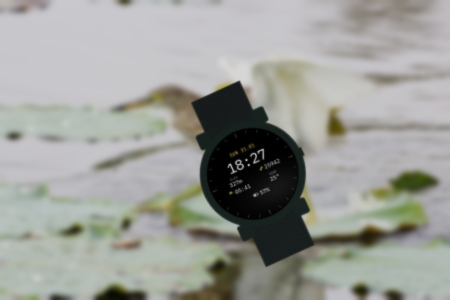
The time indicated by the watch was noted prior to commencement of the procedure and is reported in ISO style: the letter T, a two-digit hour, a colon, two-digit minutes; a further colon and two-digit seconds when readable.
T18:27
